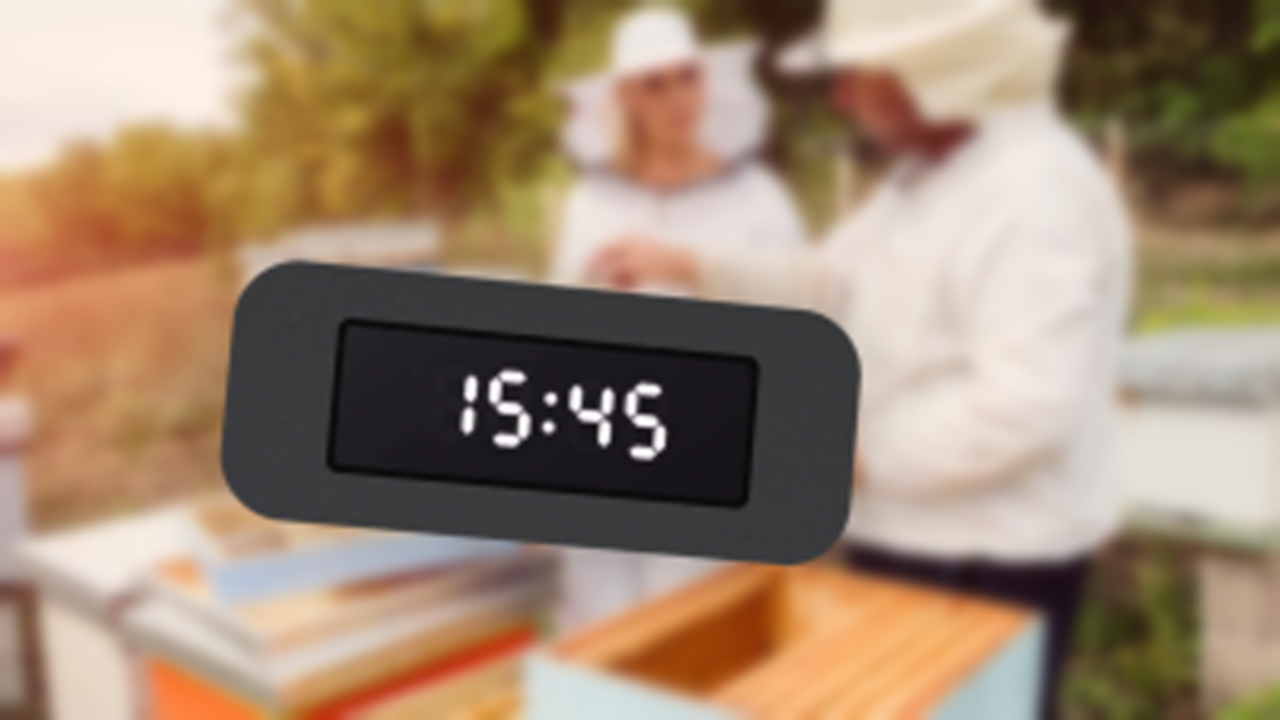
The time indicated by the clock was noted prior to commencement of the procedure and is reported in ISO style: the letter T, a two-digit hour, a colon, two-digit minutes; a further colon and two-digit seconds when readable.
T15:45
